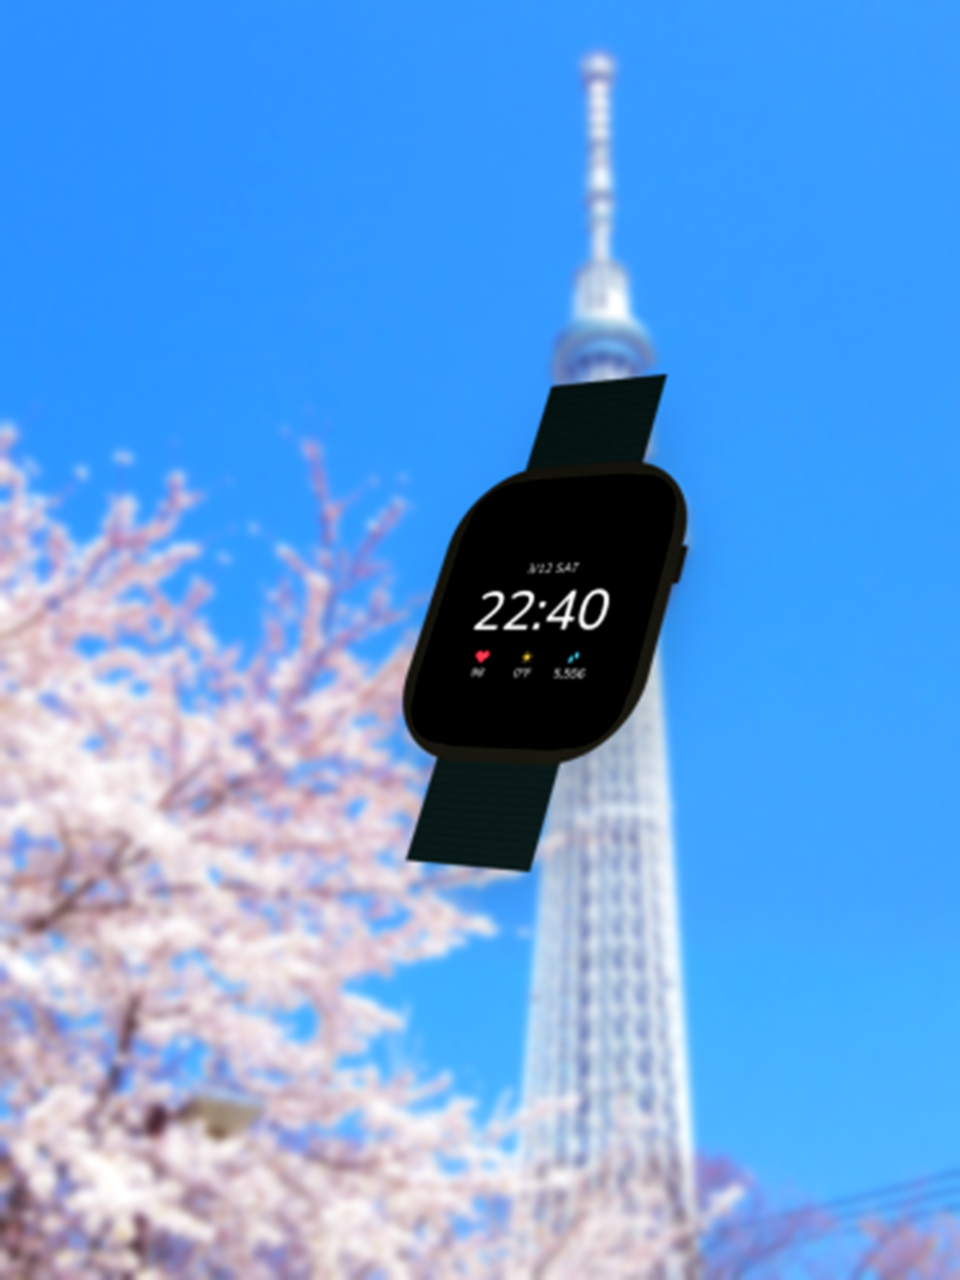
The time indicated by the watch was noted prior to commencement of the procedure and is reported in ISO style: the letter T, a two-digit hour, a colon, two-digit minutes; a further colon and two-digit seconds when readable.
T22:40
